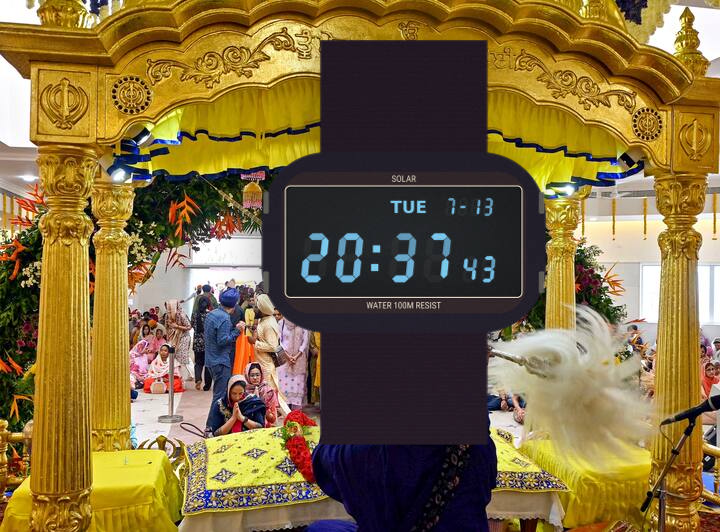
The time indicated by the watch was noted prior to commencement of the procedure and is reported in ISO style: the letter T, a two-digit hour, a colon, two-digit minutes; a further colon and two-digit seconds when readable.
T20:37:43
